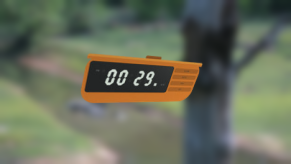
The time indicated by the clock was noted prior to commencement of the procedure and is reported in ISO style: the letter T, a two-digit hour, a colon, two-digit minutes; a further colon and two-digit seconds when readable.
T00:29
